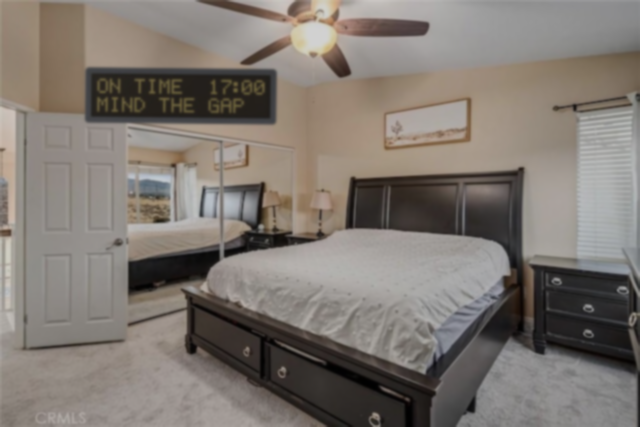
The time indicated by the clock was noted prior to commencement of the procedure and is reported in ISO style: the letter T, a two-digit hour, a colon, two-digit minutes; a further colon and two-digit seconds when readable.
T17:00
